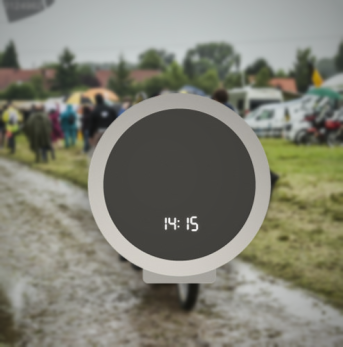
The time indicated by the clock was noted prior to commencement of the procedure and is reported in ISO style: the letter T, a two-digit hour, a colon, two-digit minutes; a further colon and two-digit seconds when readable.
T14:15
